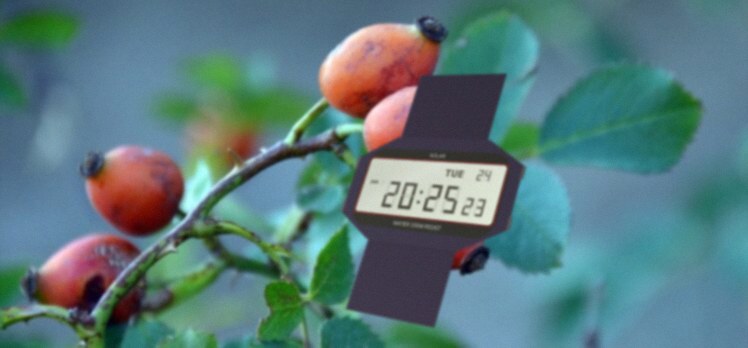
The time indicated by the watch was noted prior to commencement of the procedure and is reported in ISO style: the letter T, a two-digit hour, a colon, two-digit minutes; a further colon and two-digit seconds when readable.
T20:25:23
